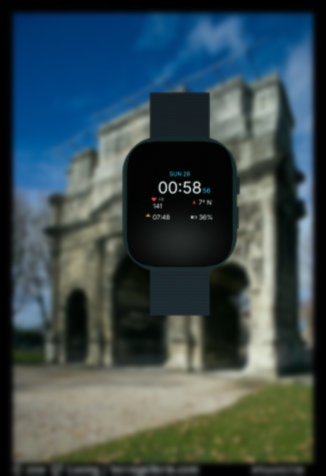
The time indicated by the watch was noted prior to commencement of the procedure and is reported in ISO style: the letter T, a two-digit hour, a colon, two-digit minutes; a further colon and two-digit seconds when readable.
T00:58
